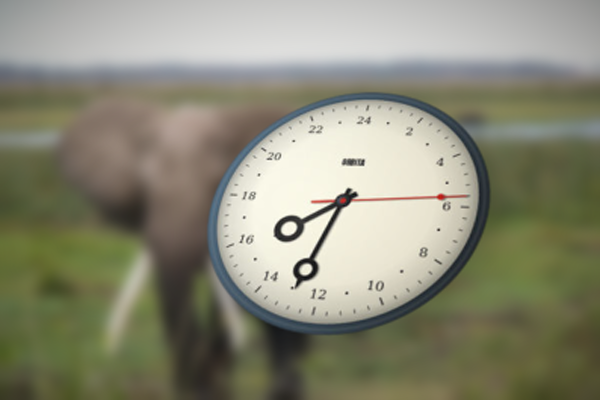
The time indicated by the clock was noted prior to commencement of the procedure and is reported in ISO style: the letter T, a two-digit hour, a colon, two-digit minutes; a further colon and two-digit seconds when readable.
T15:32:14
